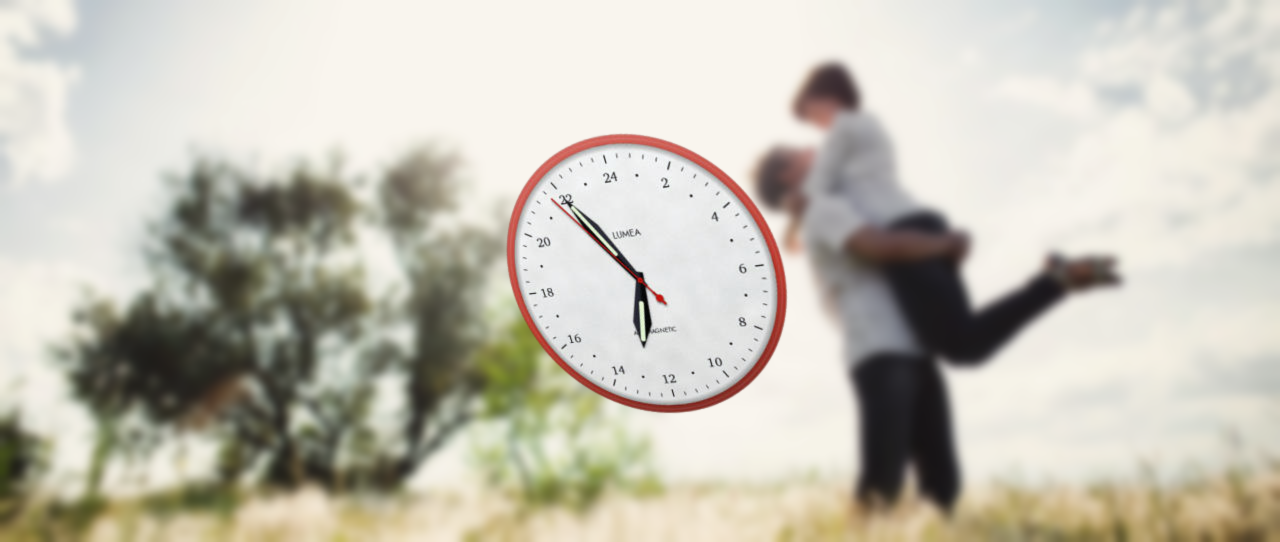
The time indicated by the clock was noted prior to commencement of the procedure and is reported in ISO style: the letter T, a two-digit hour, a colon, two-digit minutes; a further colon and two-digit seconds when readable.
T12:54:54
